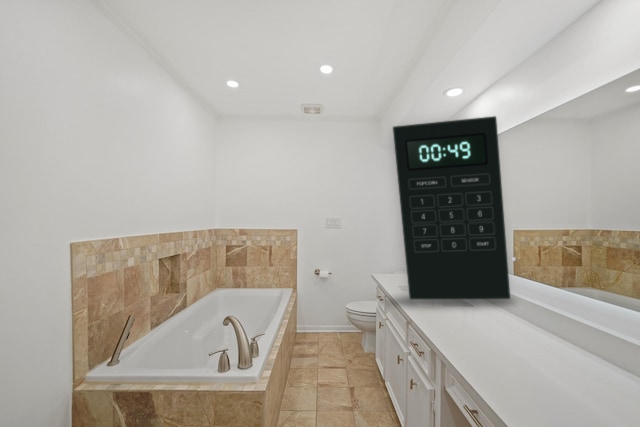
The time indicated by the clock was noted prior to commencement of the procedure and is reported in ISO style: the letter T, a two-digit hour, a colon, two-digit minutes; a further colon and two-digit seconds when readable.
T00:49
